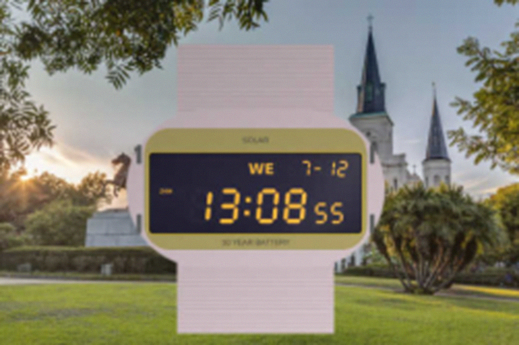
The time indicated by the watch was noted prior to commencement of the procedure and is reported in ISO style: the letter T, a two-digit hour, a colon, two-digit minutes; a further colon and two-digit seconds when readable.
T13:08:55
